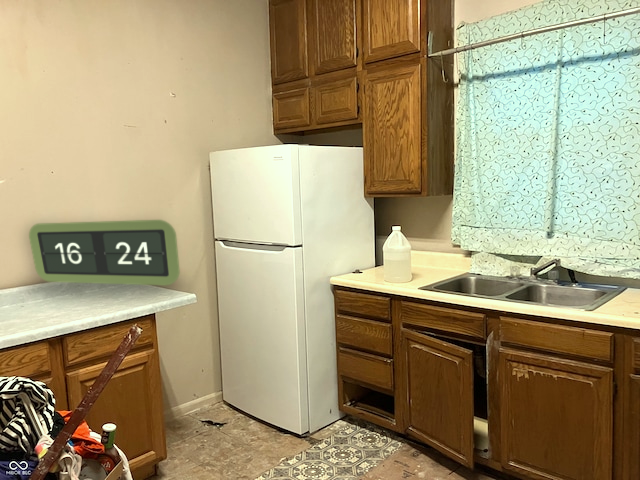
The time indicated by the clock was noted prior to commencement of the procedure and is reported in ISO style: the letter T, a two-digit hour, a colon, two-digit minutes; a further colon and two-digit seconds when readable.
T16:24
